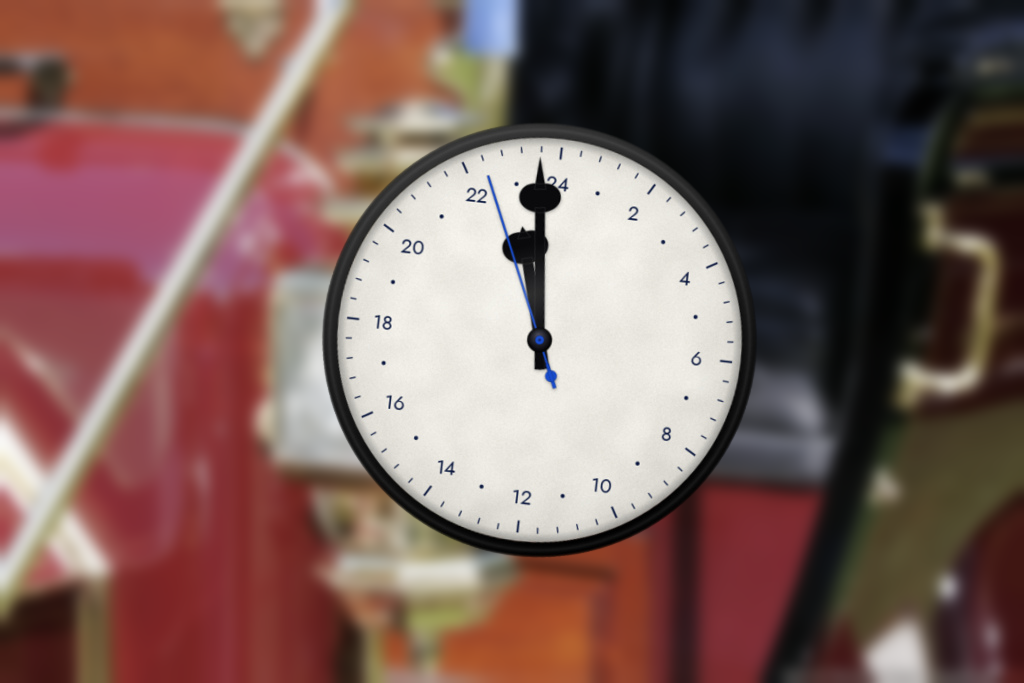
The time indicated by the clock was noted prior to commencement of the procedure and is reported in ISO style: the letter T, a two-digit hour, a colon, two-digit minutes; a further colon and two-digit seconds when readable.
T22:58:56
